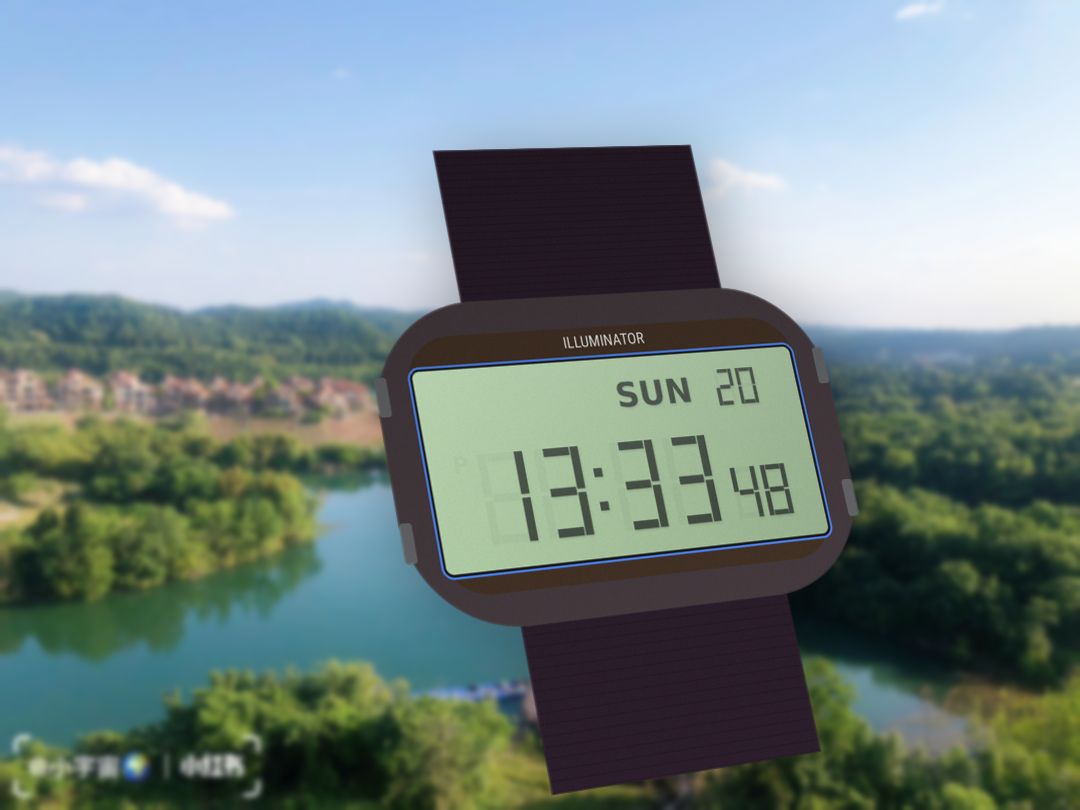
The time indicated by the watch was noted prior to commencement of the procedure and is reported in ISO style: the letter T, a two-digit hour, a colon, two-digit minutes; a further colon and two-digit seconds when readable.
T13:33:48
